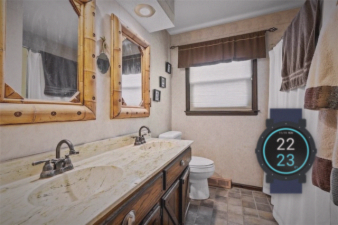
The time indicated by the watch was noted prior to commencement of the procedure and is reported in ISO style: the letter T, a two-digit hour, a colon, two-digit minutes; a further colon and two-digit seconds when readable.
T22:23
